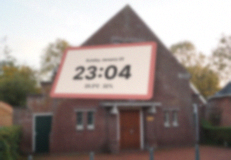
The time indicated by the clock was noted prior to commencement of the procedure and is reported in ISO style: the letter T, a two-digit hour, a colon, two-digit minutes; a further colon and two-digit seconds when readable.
T23:04
